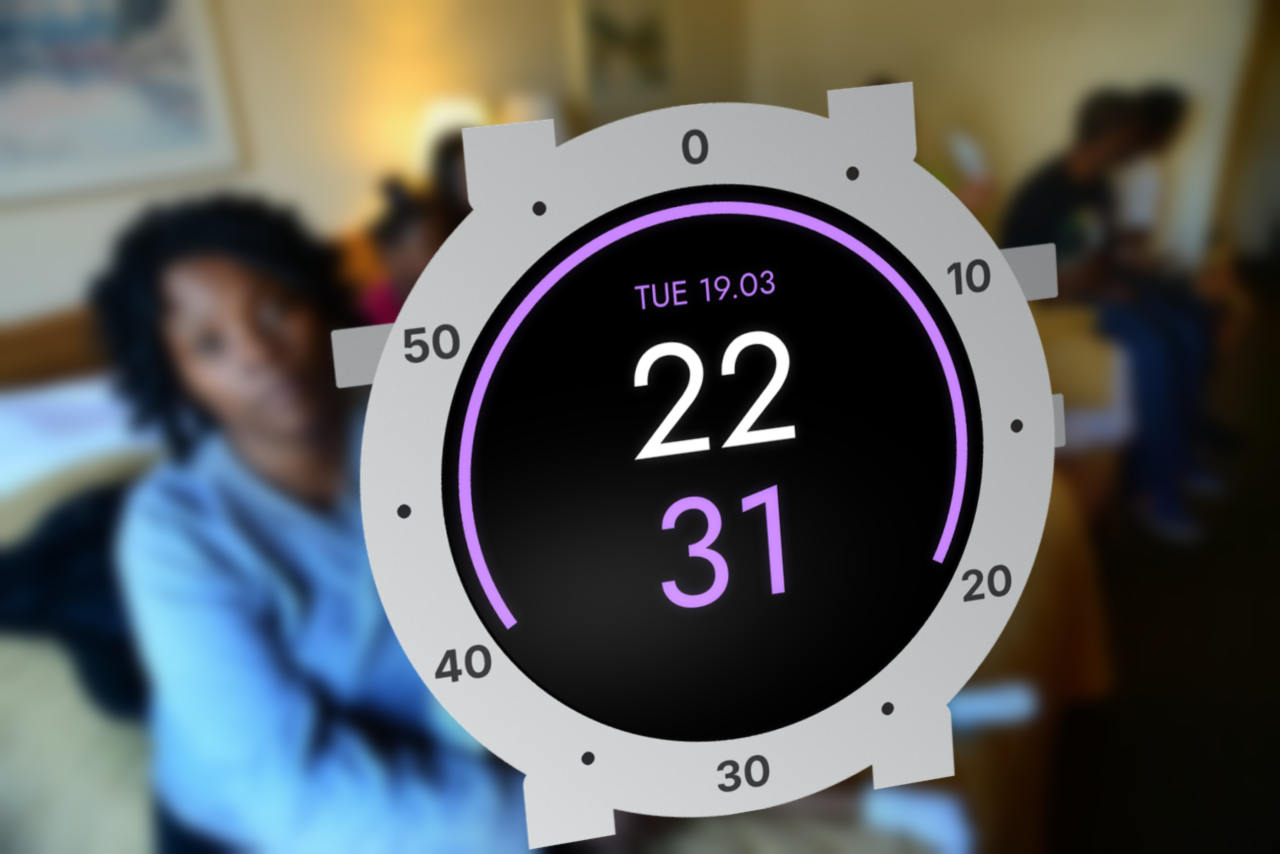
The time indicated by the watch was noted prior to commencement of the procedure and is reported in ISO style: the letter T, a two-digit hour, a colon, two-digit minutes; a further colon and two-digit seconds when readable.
T22:31
